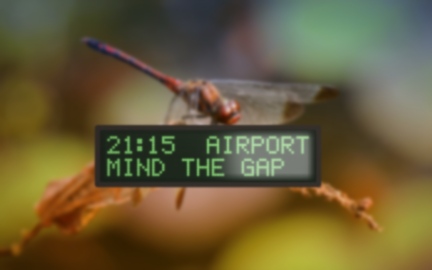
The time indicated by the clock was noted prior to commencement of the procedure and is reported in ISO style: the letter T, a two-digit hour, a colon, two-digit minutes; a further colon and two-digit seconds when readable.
T21:15
